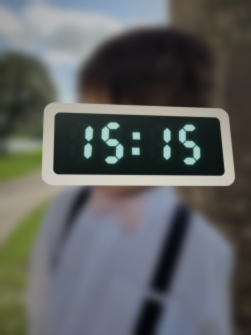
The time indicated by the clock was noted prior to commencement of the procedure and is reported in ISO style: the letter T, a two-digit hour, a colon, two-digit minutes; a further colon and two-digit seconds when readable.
T15:15
